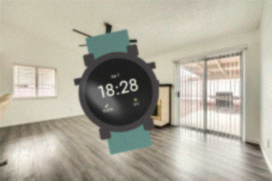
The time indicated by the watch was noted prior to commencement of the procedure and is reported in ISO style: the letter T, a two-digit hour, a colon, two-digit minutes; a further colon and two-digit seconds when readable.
T18:28
